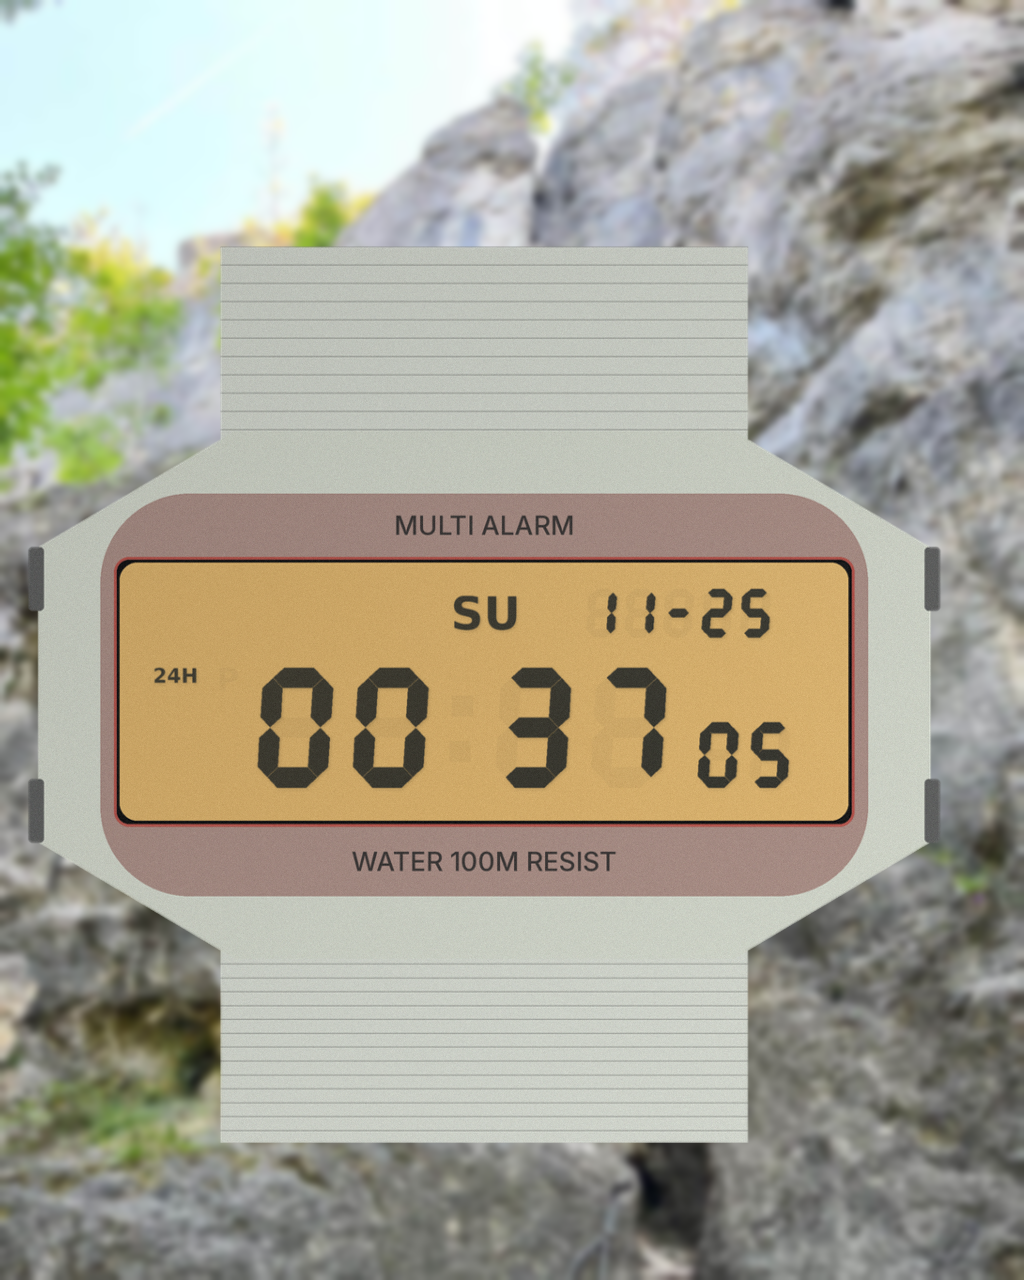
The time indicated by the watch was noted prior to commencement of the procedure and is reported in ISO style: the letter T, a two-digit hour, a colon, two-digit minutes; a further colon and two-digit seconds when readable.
T00:37:05
